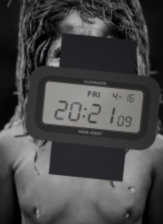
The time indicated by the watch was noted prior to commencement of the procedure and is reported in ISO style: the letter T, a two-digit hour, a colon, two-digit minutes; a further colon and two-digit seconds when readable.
T20:21:09
